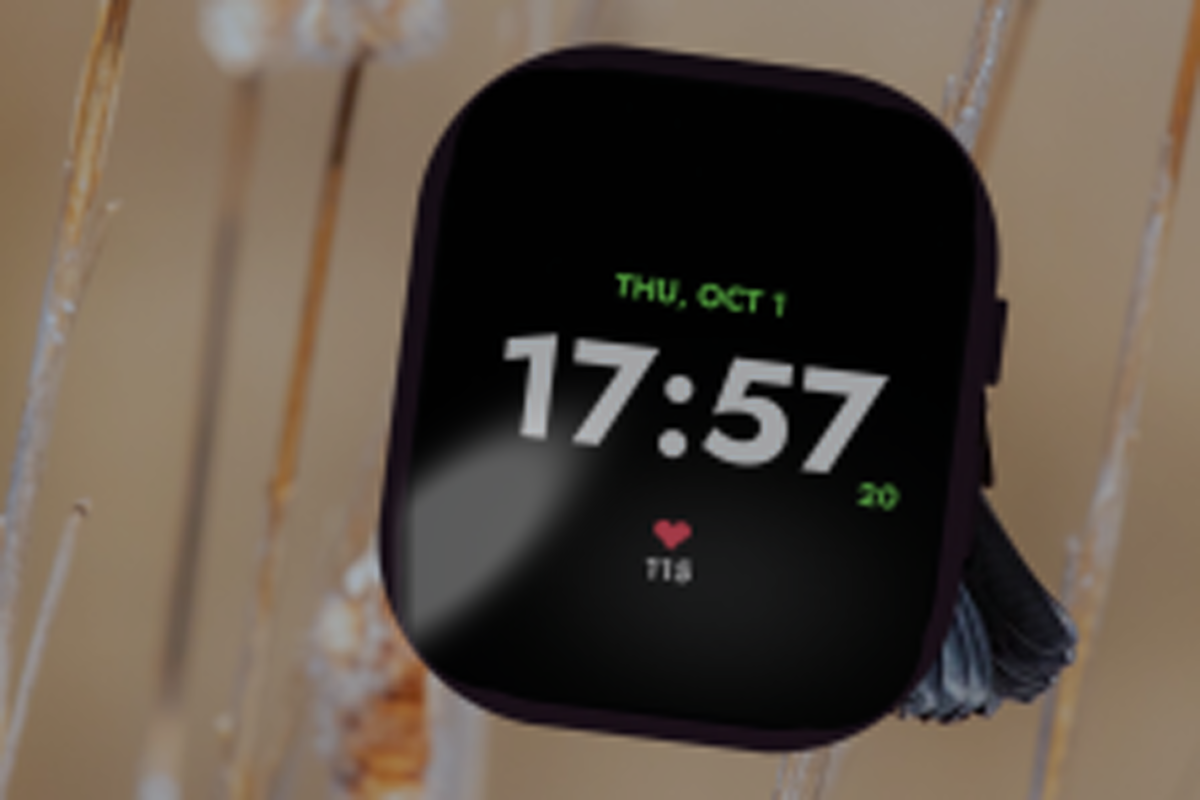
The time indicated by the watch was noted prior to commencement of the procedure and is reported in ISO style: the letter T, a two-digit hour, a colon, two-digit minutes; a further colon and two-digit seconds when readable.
T17:57
